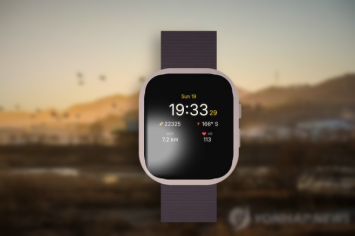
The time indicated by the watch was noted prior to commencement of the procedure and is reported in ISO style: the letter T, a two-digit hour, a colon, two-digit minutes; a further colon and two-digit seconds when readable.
T19:33
